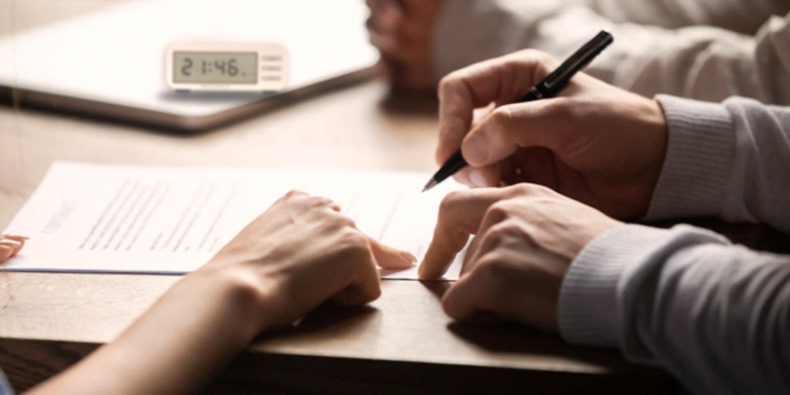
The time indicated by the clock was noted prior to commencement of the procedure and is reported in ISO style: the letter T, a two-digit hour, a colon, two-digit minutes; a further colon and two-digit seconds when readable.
T21:46
